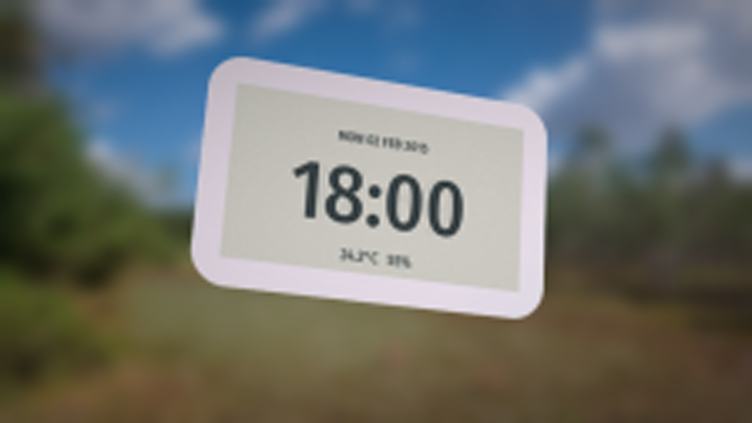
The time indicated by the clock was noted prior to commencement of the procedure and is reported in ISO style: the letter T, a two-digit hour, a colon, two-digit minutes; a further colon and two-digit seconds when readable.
T18:00
